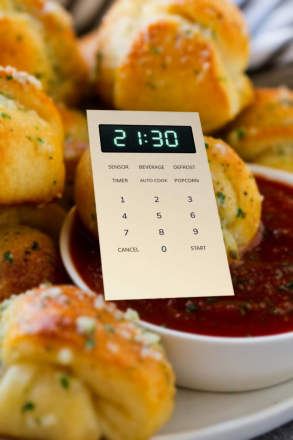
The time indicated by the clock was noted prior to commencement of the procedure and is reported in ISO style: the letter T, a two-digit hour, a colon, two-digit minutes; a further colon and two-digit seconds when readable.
T21:30
